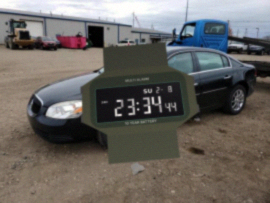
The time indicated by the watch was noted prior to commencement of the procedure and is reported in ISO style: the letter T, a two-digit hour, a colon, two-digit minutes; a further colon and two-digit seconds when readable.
T23:34
